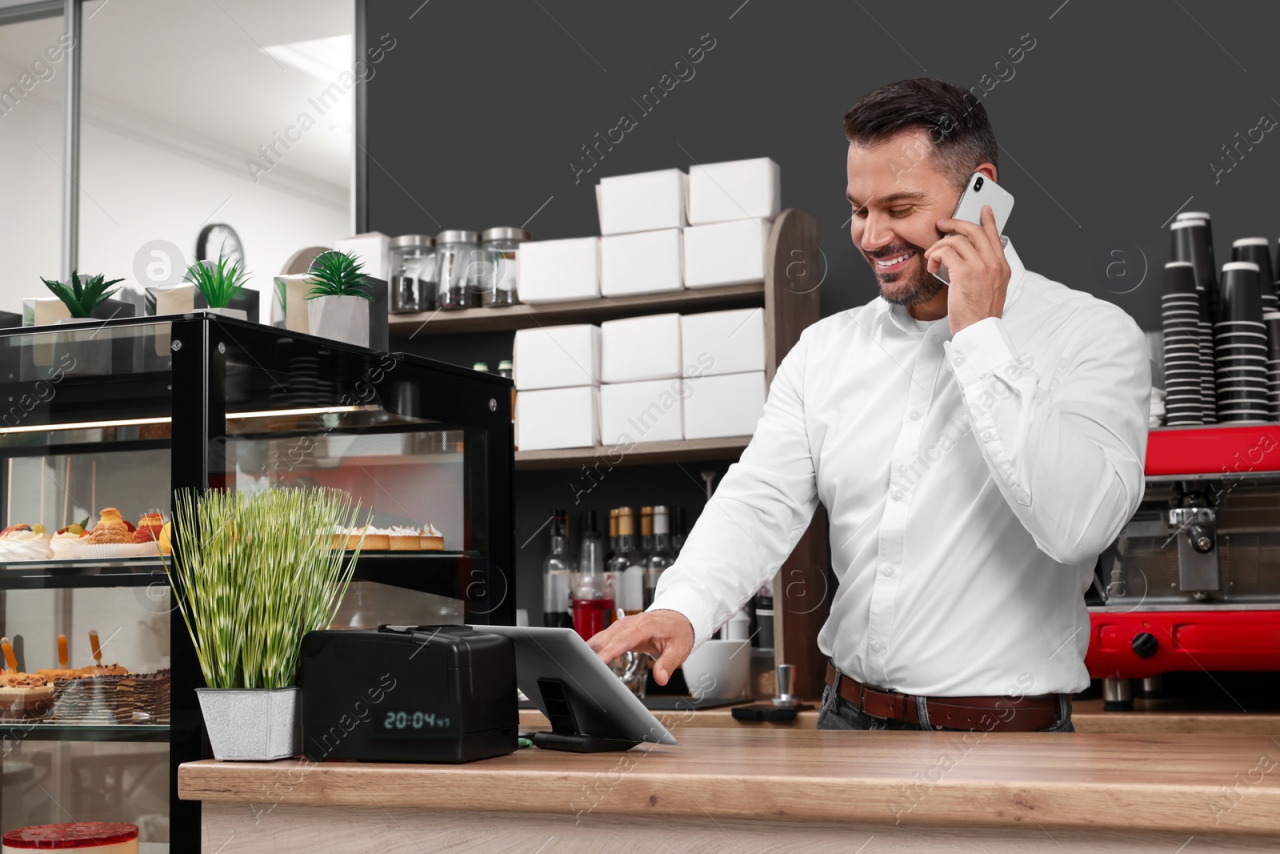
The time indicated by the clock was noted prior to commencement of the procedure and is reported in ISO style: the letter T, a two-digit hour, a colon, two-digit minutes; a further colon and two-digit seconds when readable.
T20:04
